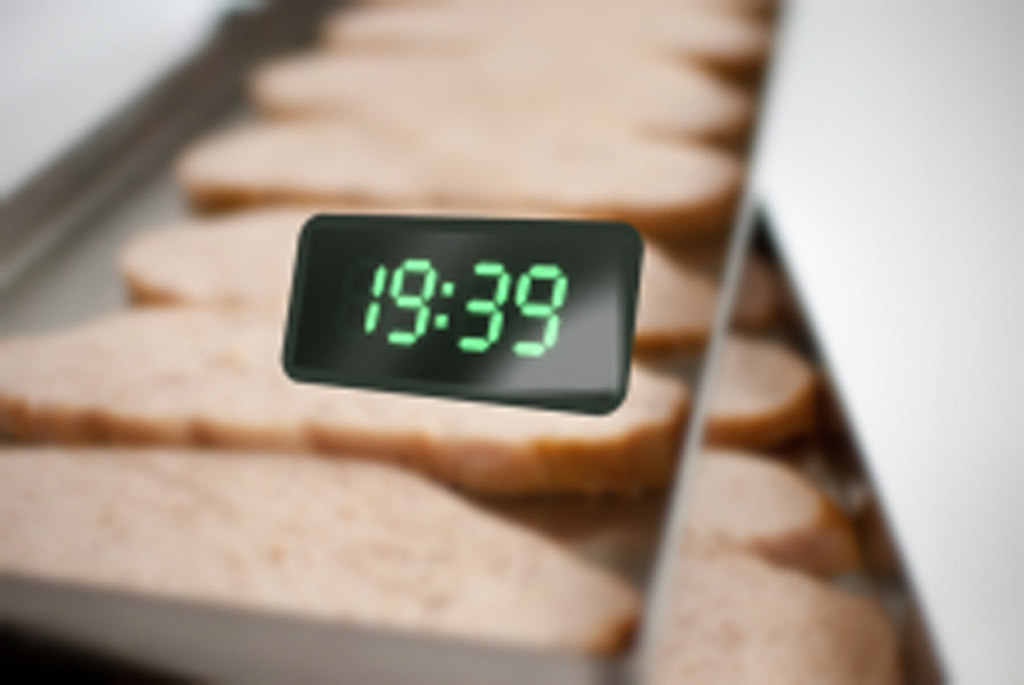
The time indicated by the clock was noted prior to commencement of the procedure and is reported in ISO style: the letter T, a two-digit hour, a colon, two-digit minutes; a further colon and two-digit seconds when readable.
T19:39
